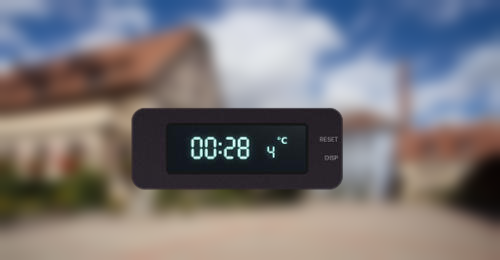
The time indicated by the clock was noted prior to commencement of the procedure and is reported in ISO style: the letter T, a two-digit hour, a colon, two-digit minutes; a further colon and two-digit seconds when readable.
T00:28
